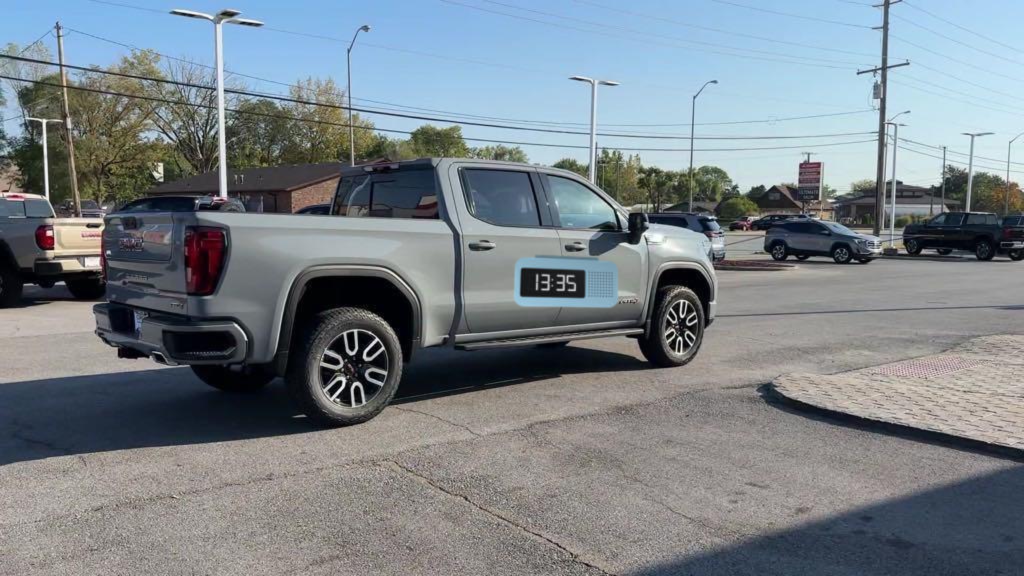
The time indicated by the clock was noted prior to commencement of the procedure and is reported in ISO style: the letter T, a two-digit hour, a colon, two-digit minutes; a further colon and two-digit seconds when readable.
T13:35
